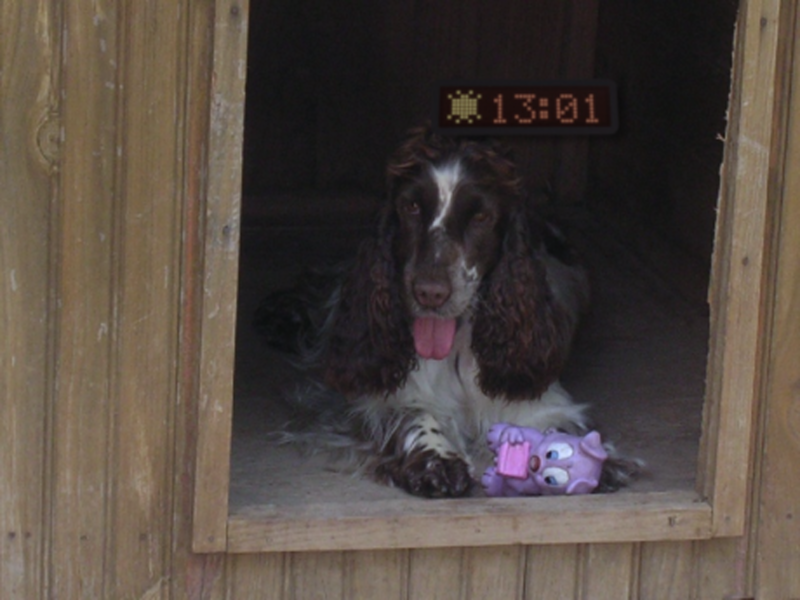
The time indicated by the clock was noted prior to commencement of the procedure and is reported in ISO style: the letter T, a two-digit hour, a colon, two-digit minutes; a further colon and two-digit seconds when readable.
T13:01
